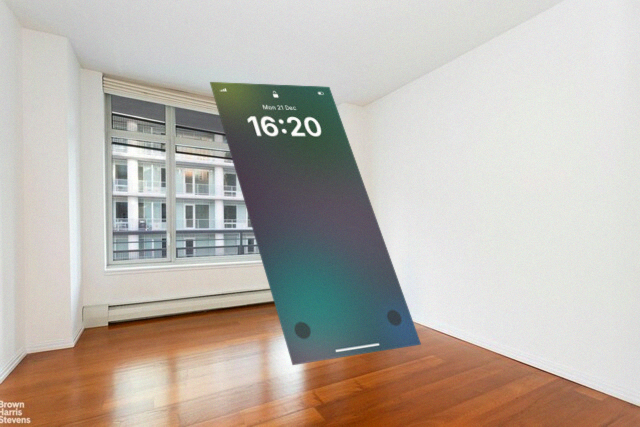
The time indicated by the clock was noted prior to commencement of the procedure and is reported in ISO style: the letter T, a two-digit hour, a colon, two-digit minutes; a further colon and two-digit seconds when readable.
T16:20
